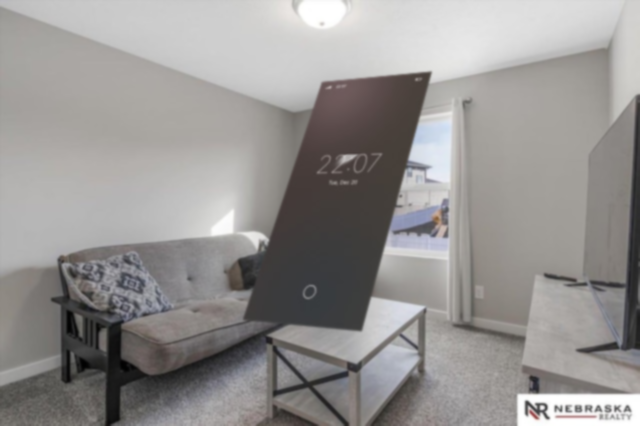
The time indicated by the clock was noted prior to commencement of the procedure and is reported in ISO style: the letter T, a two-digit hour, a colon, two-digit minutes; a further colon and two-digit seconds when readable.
T22:07
